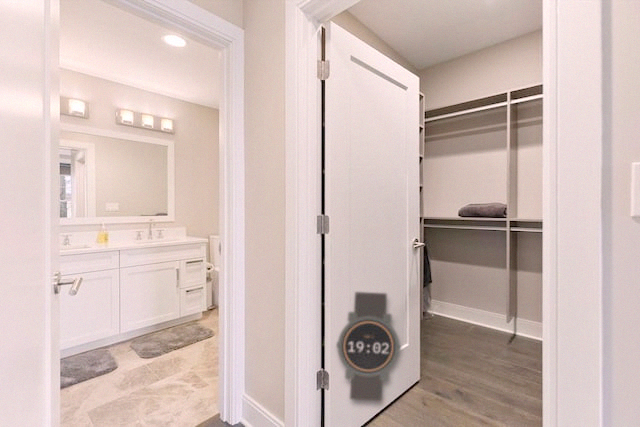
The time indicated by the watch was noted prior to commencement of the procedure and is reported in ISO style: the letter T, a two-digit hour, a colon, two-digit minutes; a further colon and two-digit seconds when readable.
T19:02
